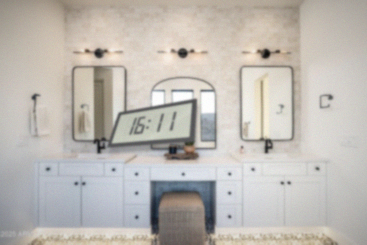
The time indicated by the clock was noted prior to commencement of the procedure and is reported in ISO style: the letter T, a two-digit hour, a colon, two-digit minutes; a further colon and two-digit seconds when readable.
T16:11
